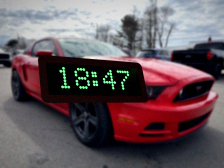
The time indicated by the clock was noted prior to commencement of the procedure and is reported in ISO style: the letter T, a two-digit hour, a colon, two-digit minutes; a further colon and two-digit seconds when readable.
T18:47
